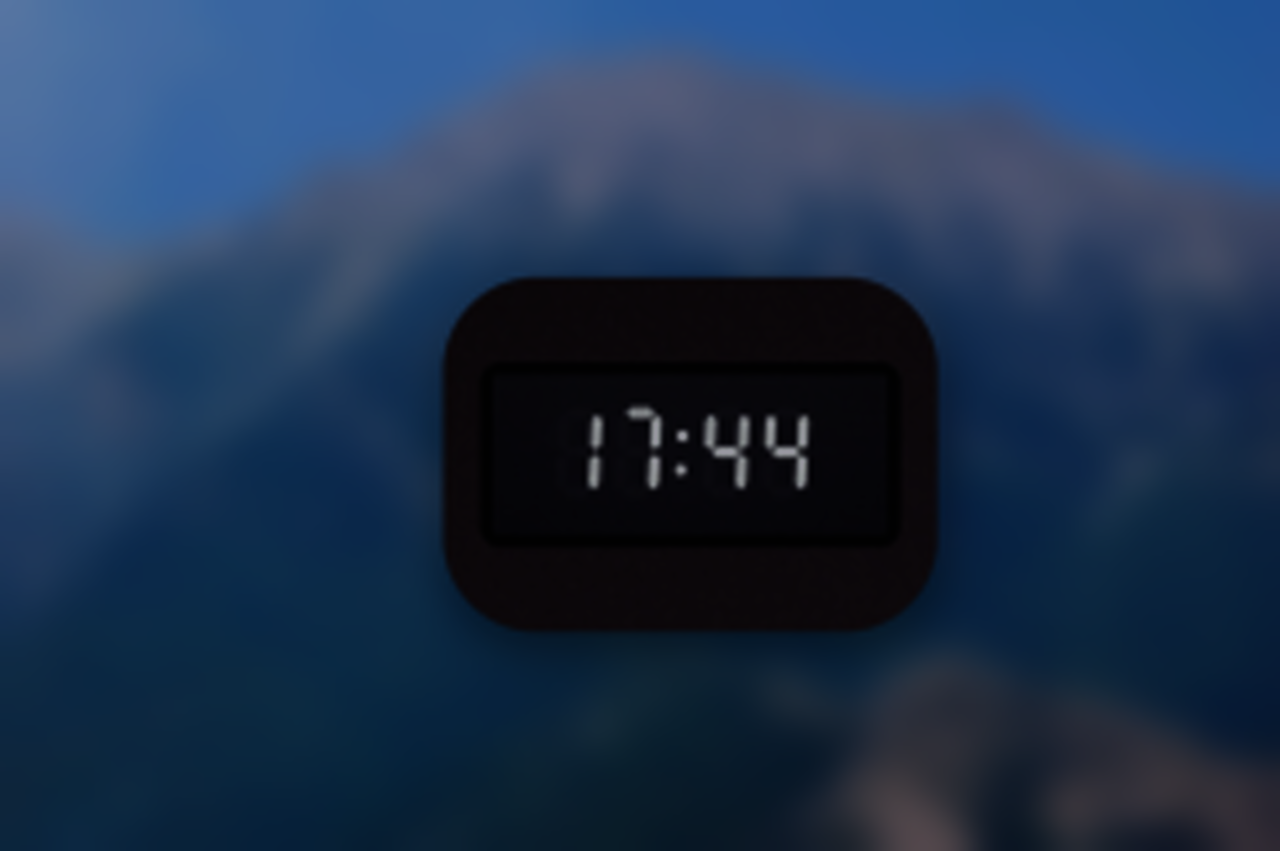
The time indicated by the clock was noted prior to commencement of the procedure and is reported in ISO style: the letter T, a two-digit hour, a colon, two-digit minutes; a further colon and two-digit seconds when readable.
T17:44
